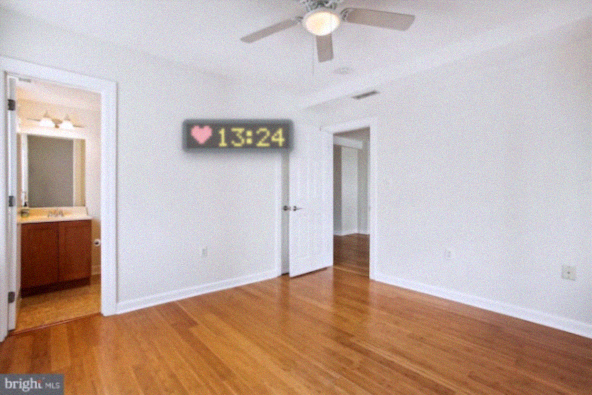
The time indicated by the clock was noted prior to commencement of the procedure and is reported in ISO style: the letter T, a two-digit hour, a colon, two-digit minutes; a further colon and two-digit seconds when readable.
T13:24
